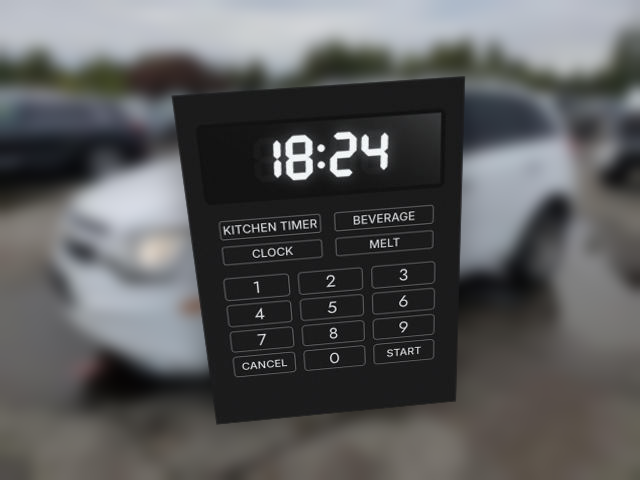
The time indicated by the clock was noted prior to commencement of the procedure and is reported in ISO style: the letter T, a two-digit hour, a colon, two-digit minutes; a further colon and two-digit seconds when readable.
T18:24
